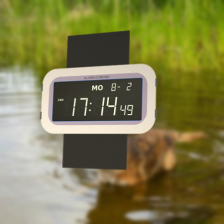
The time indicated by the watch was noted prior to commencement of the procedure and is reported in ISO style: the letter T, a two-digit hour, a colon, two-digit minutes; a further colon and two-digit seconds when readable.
T17:14:49
